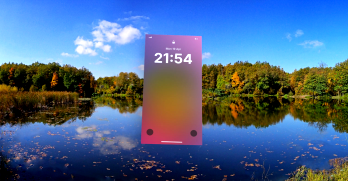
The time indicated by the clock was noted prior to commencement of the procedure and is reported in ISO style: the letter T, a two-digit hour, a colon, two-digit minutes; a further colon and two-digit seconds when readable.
T21:54
